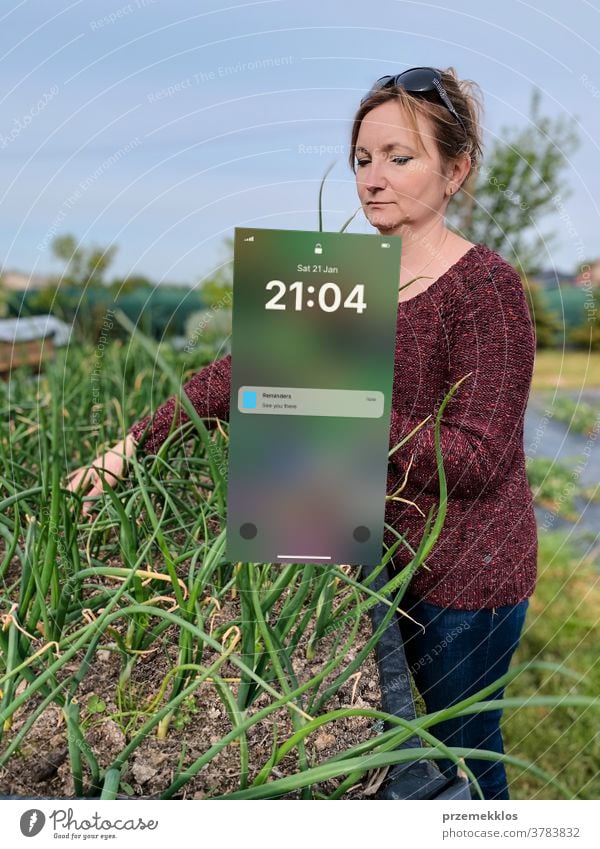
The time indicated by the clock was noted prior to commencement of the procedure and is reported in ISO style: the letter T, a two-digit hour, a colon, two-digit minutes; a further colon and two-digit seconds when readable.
T21:04
